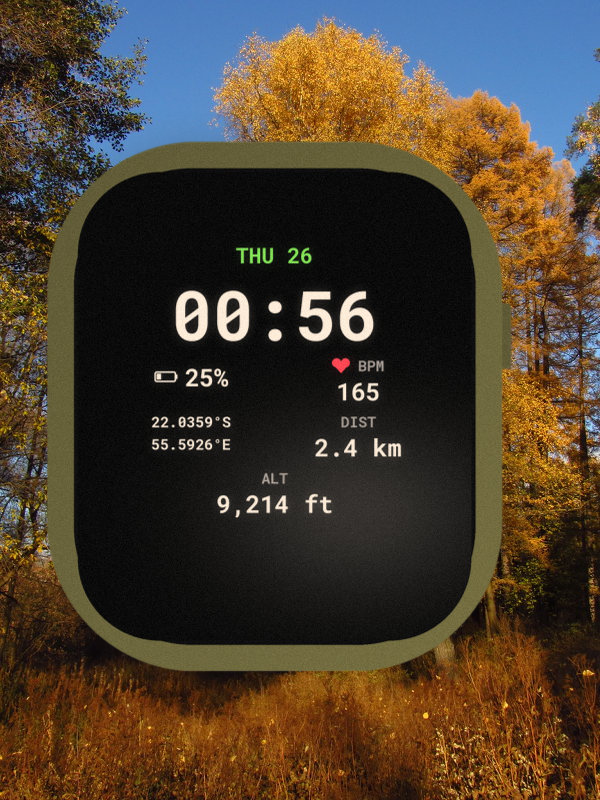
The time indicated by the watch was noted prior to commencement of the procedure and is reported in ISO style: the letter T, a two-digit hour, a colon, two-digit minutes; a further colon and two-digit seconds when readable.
T00:56
